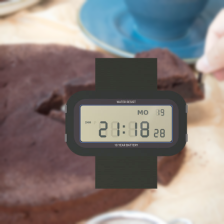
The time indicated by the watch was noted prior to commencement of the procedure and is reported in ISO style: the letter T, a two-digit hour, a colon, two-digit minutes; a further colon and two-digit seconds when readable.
T21:18:28
